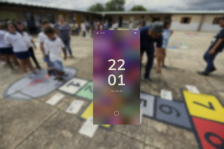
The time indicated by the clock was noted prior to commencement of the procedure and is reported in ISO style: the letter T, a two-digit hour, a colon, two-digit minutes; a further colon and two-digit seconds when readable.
T22:01
